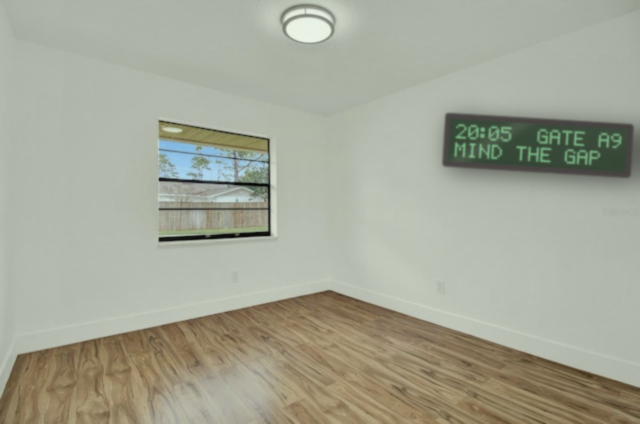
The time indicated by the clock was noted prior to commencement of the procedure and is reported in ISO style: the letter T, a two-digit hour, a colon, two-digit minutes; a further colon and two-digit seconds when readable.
T20:05
